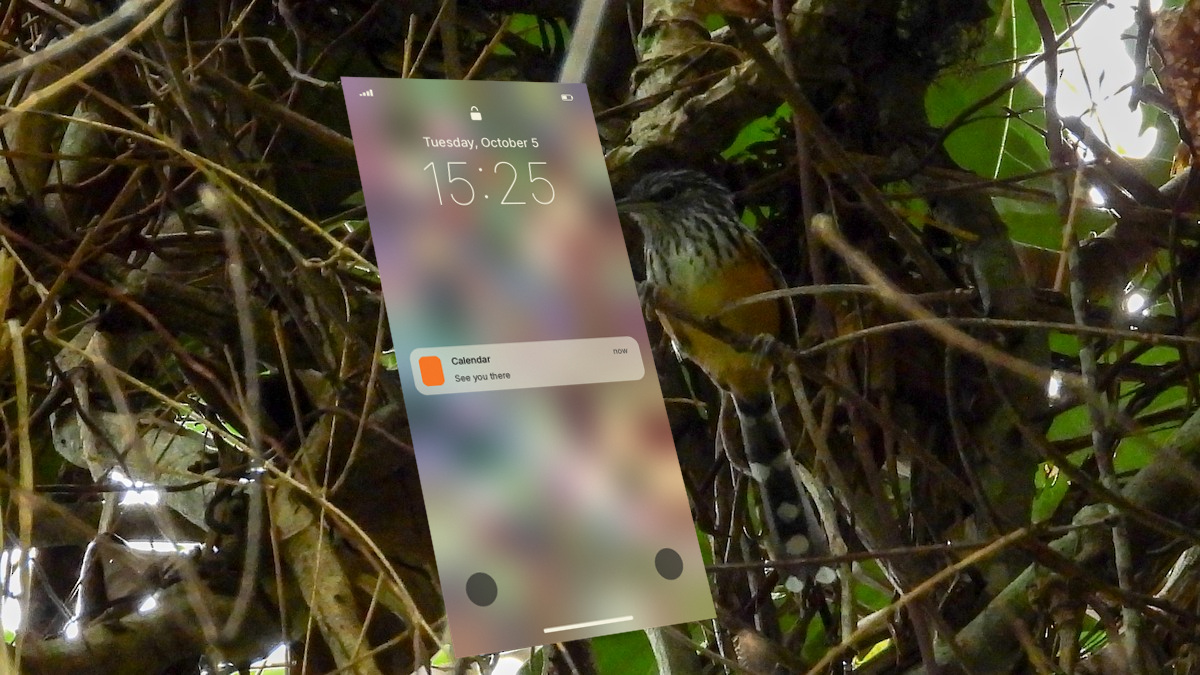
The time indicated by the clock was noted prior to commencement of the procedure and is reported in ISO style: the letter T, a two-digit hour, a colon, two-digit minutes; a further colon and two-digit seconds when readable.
T15:25
